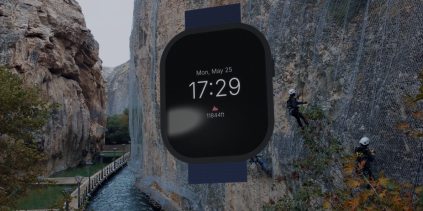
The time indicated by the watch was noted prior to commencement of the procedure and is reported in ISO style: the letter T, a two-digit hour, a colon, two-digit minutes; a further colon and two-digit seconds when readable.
T17:29
